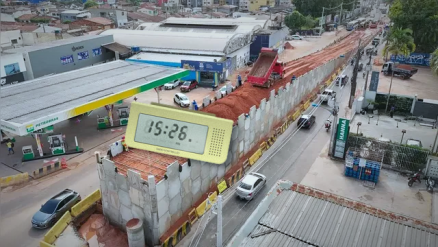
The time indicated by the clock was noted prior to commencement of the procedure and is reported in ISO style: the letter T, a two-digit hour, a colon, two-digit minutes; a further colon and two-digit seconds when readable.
T15:26
